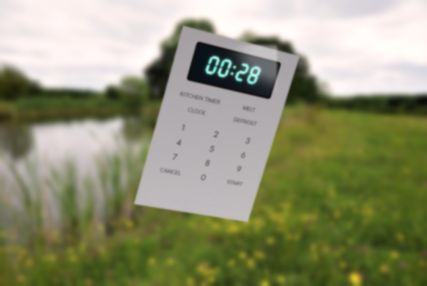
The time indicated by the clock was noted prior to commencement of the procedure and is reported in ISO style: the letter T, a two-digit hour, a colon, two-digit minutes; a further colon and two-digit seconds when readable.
T00:28
